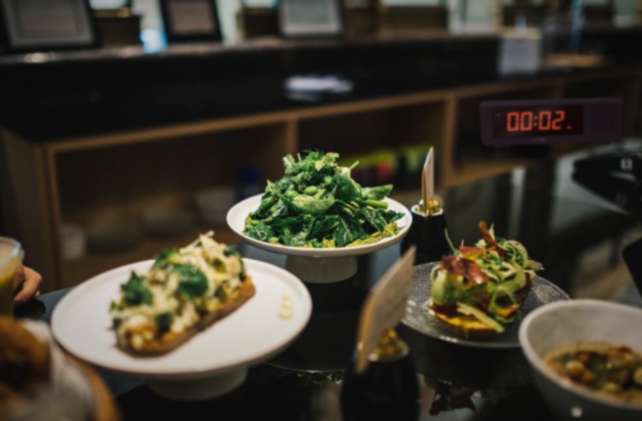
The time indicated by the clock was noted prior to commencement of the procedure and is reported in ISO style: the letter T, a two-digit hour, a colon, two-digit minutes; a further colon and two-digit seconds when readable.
T00:02
